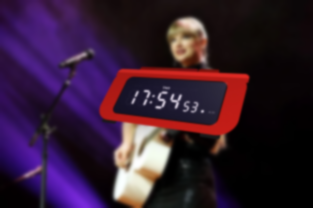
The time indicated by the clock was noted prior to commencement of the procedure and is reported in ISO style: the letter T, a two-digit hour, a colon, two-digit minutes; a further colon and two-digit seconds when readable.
T17:54
